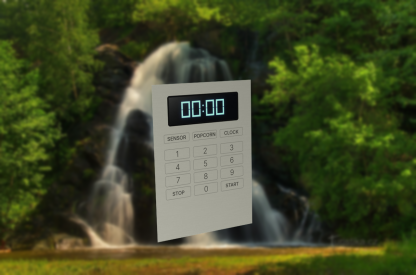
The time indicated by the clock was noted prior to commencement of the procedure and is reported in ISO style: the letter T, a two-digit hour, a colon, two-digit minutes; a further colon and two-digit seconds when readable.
T00:00
